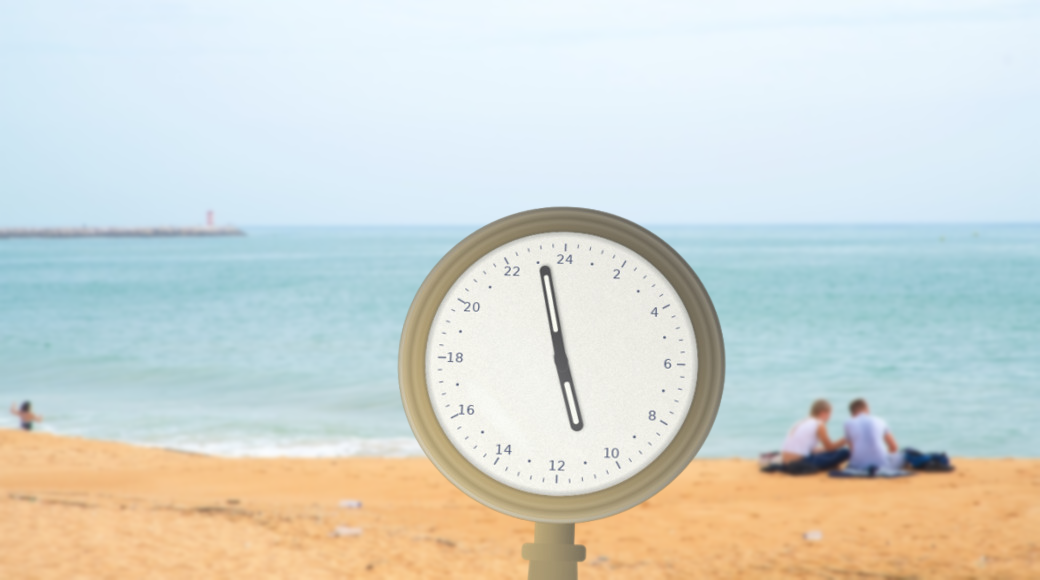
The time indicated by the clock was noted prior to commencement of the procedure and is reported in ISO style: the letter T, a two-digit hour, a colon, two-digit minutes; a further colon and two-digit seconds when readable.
T10:58
